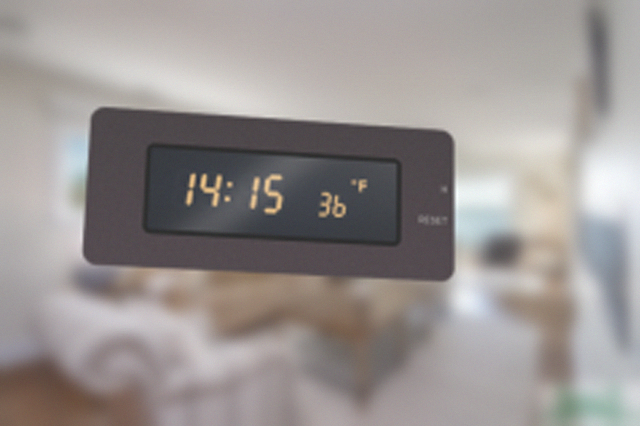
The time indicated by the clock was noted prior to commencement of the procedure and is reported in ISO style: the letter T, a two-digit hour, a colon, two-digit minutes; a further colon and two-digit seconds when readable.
T14:15
